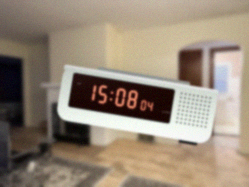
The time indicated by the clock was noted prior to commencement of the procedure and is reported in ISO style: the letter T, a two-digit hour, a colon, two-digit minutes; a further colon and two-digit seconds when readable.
T15:08
